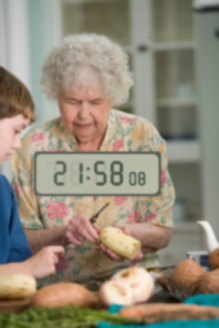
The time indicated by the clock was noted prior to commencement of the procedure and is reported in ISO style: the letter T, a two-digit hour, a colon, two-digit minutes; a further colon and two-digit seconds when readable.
T21:58:08
